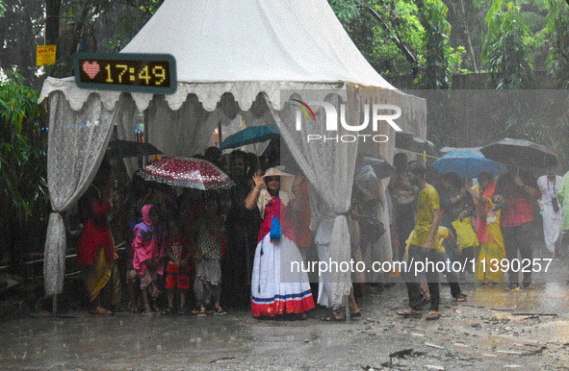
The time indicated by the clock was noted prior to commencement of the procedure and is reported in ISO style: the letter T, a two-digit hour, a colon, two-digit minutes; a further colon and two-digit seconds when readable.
T17:49
